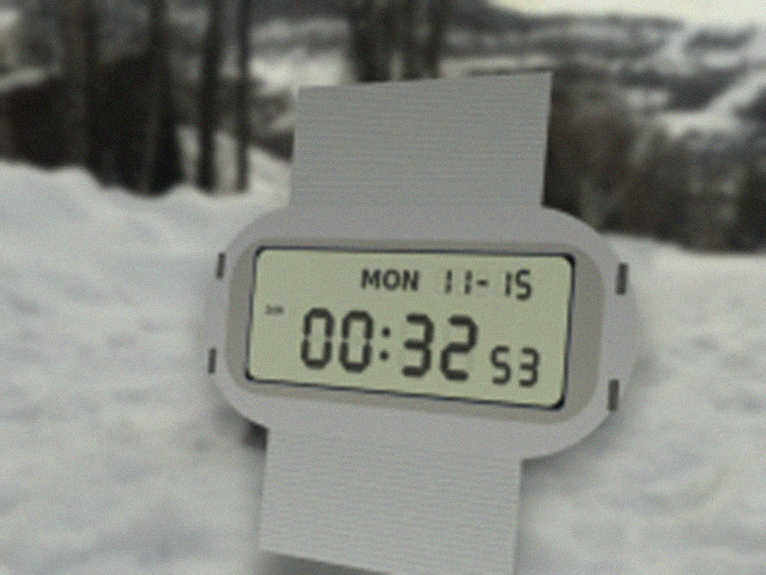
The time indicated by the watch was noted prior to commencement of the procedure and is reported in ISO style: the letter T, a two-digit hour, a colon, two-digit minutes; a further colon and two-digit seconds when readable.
T00:32:53
